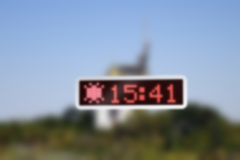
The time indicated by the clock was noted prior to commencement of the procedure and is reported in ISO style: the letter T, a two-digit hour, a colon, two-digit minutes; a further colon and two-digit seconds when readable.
T15:41
